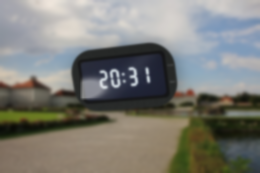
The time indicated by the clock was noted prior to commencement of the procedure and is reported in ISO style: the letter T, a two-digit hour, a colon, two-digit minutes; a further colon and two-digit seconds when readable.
T20:31
